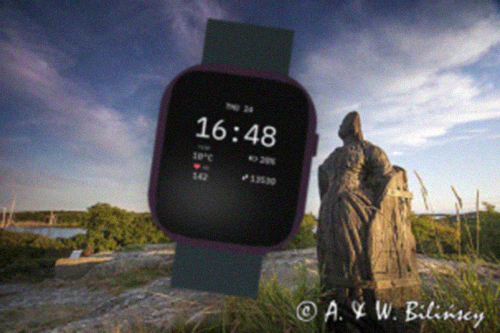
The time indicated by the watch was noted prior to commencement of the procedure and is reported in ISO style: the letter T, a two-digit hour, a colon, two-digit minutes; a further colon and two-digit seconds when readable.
T16:48
